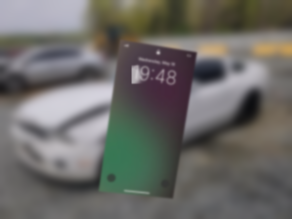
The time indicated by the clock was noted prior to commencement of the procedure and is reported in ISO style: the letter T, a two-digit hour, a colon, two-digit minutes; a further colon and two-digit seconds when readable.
T19:48
